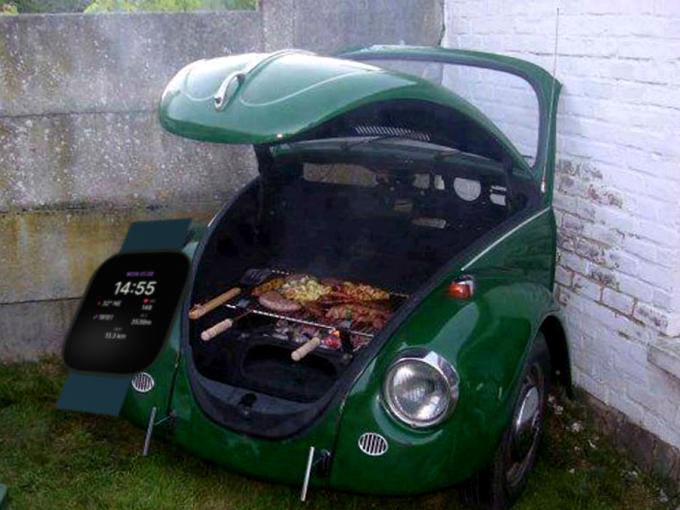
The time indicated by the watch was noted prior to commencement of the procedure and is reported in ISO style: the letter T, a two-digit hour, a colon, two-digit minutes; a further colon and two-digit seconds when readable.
T14:55
